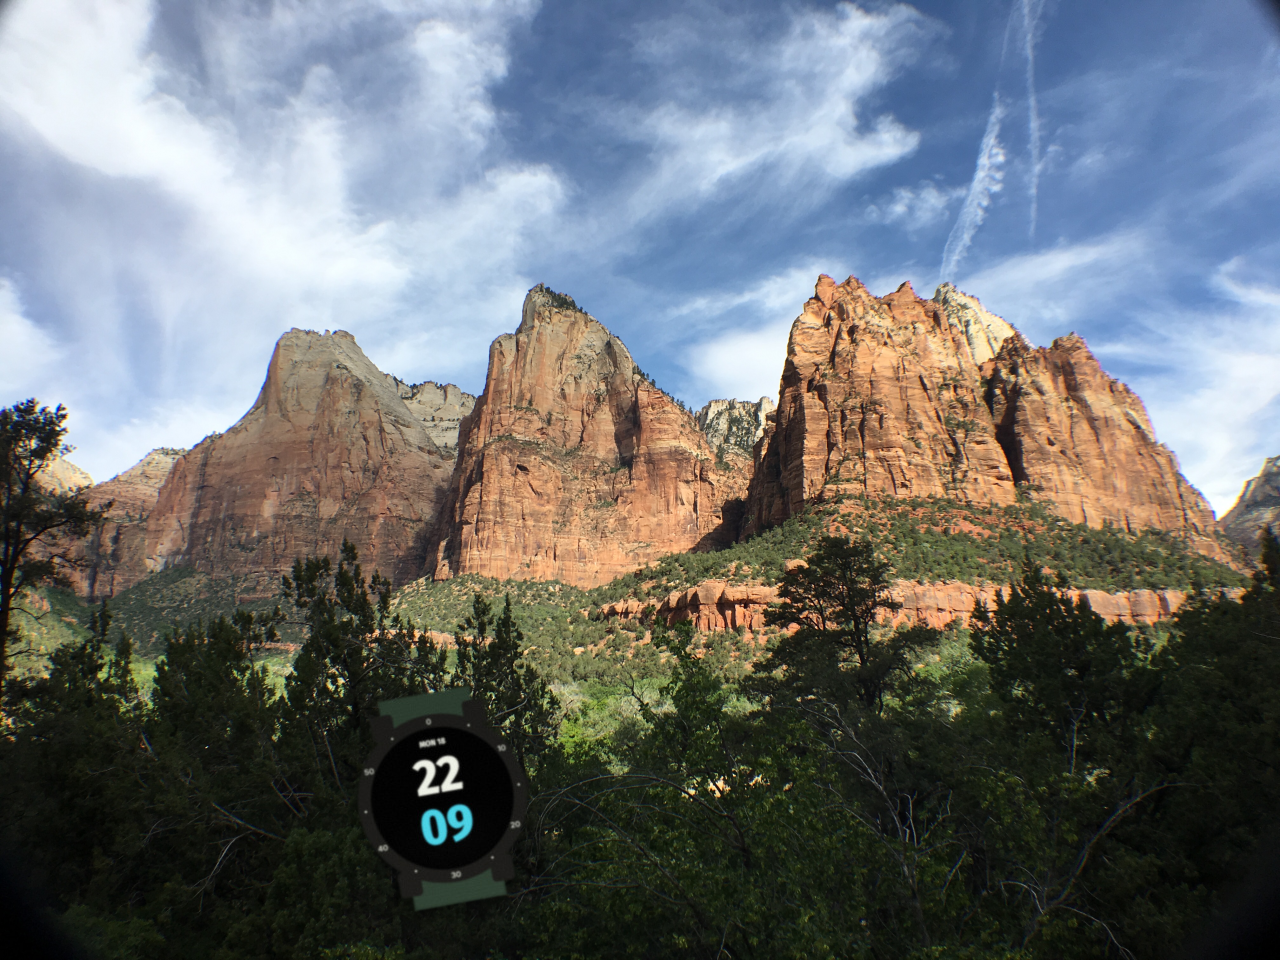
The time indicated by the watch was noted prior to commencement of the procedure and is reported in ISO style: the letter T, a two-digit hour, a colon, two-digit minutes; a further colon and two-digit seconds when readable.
T22:09
